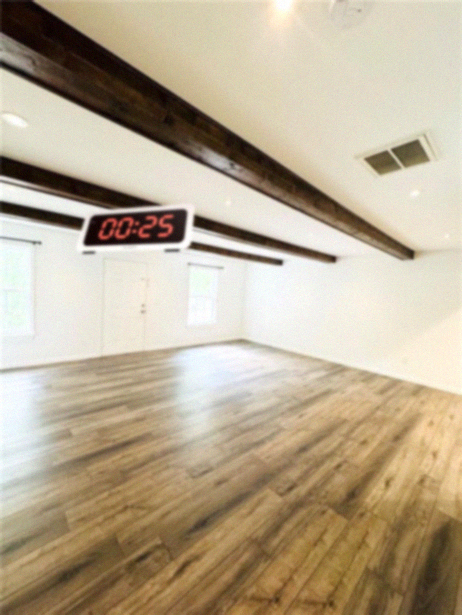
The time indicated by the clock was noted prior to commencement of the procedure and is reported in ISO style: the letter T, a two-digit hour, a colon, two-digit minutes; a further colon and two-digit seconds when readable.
T00:25
